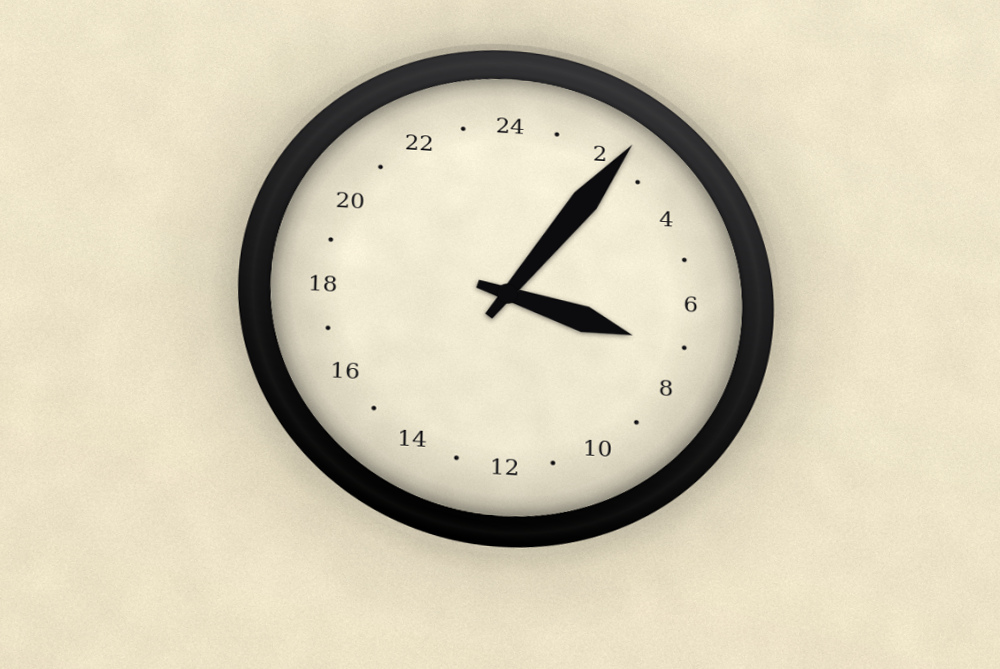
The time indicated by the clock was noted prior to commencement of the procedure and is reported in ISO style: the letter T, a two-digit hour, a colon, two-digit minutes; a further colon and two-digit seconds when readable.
T07:06
